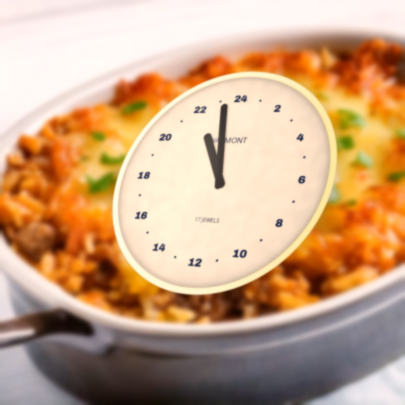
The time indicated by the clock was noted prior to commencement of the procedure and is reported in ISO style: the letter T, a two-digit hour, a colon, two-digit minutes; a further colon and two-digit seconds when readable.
T21:58
